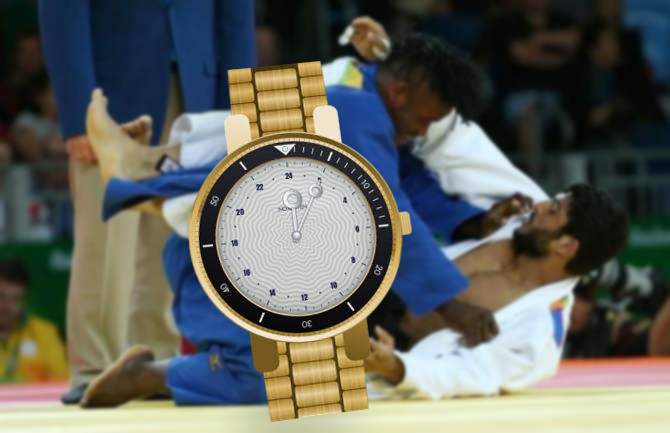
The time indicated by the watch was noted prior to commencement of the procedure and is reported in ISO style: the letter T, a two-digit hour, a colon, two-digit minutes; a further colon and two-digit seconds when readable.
T00:05
